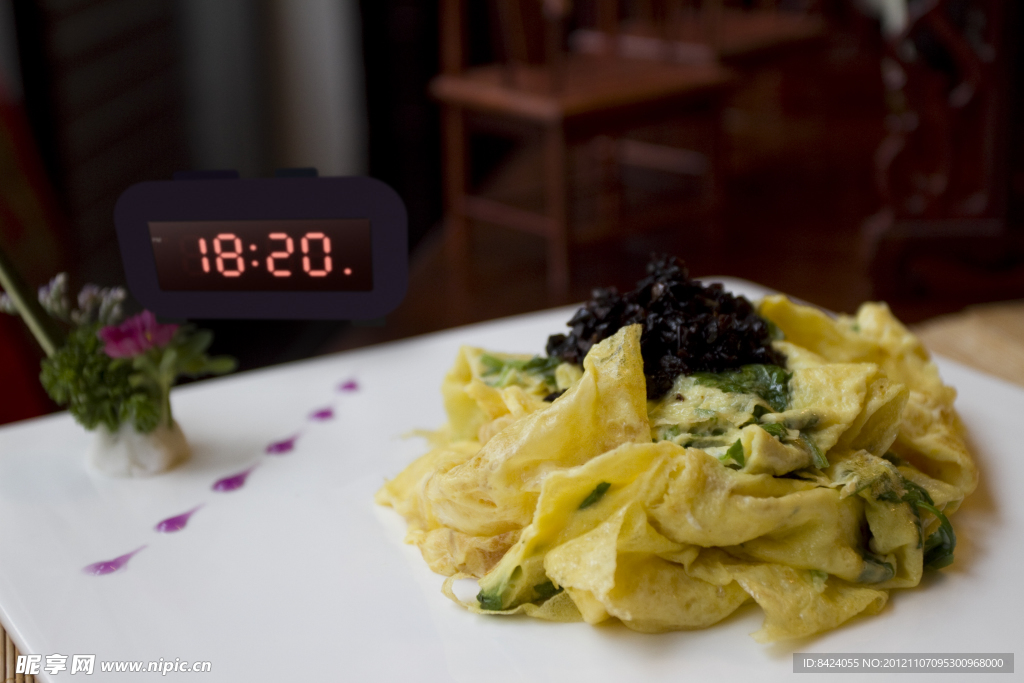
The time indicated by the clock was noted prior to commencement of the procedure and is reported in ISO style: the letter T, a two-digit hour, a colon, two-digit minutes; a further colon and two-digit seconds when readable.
T18:20
